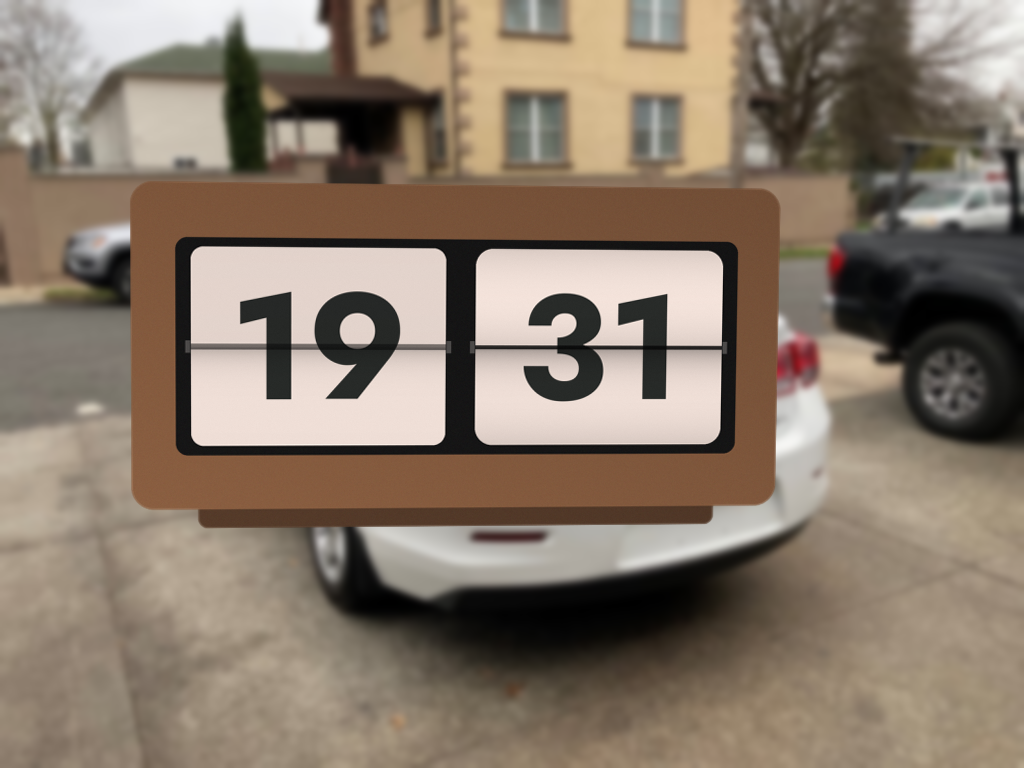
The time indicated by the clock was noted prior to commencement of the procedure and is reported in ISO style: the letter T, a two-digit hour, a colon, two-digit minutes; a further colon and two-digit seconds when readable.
T19:31
